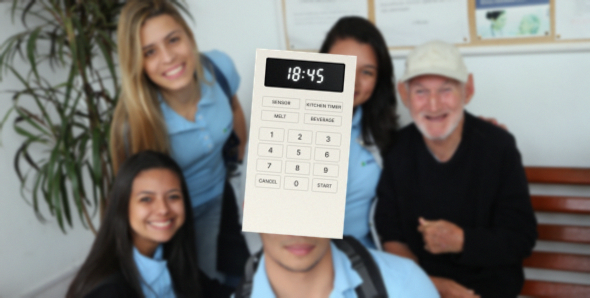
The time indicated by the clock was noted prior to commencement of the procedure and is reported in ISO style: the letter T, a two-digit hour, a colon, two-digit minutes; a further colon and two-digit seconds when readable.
T18:45
